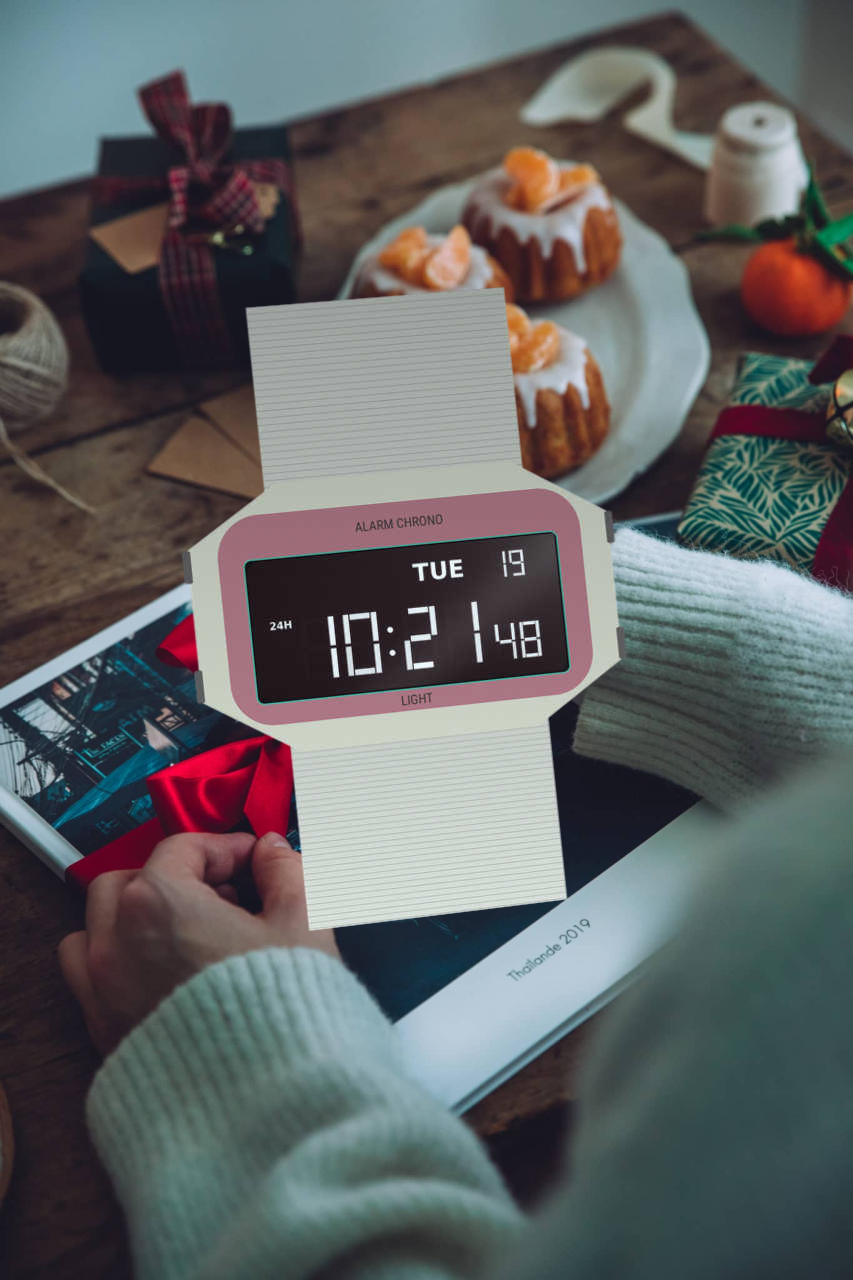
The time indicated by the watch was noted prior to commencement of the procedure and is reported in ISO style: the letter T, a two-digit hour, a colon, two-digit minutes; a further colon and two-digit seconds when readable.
T10:21:48
